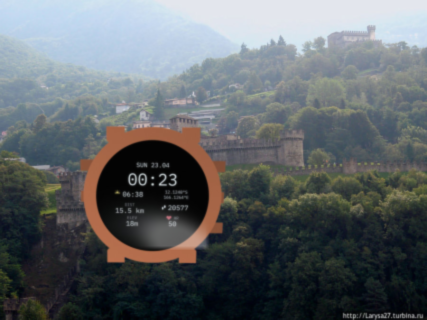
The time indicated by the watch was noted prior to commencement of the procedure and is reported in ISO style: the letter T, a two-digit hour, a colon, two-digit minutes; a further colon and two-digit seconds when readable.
T00:23
